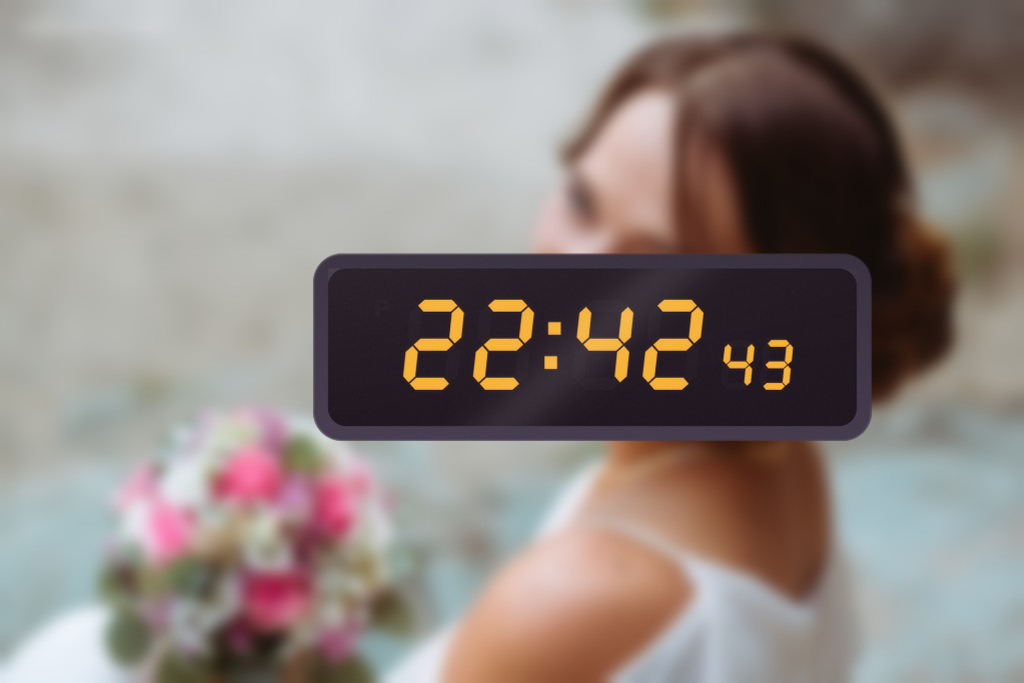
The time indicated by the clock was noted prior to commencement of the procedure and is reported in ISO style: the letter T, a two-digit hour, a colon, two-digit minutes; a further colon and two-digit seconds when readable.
T22:42:43
